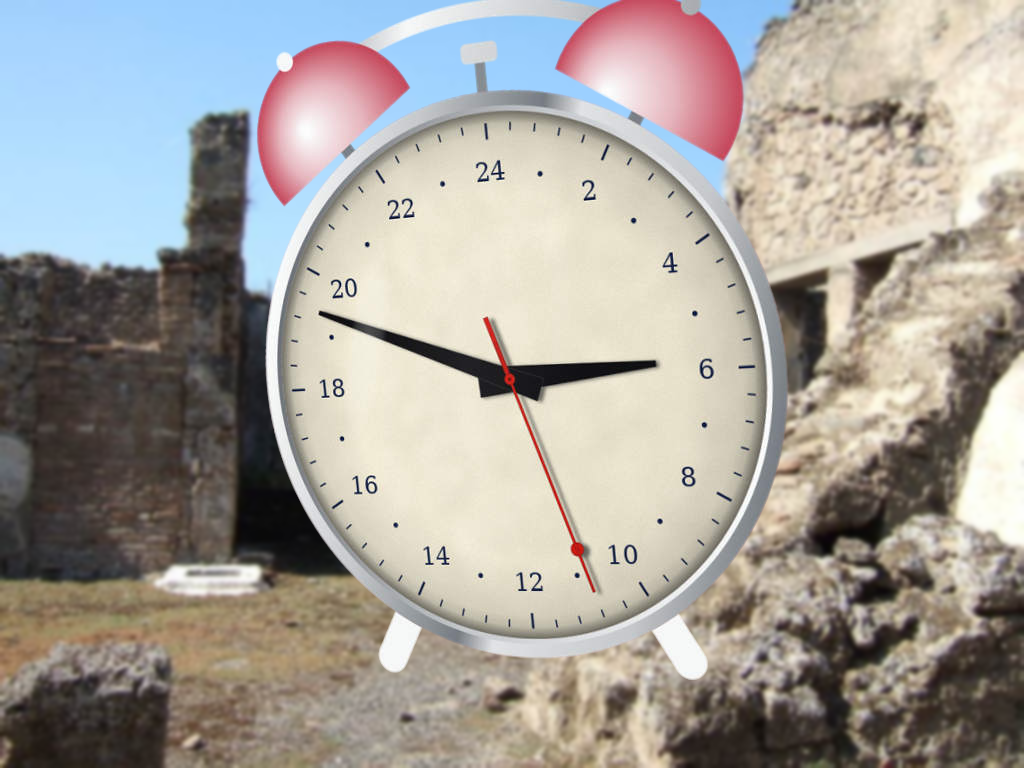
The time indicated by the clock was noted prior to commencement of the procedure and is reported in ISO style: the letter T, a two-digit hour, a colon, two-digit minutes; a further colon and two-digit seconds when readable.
T05:48:27
